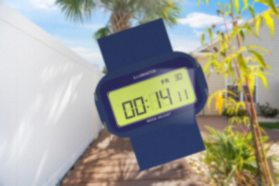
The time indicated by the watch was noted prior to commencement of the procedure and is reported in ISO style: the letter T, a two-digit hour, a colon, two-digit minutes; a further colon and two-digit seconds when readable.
T00:14:11
